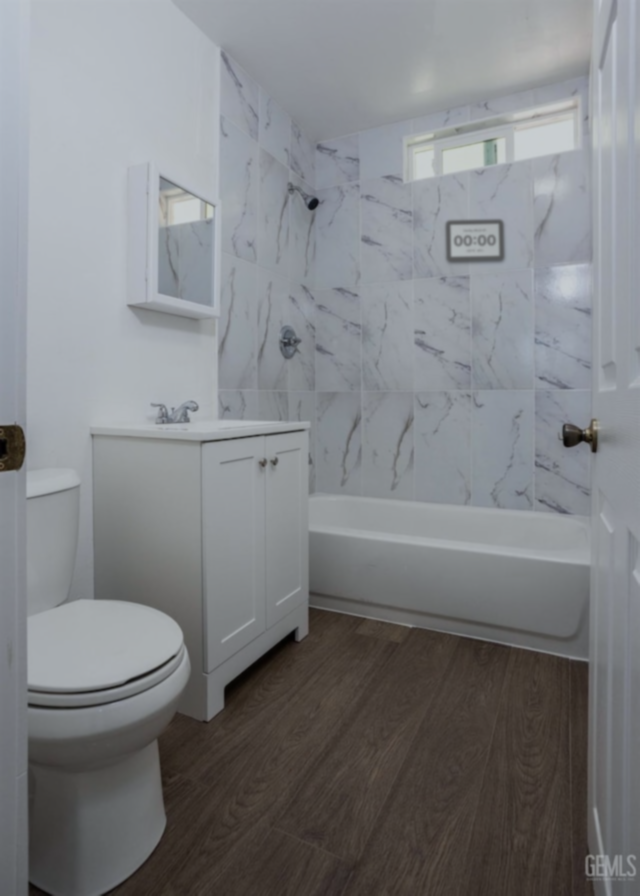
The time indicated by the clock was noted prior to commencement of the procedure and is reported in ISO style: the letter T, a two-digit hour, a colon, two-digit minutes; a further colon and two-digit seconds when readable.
T00:00
